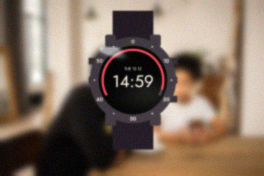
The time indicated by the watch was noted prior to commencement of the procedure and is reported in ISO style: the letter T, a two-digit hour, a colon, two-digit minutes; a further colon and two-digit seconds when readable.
T14:59
